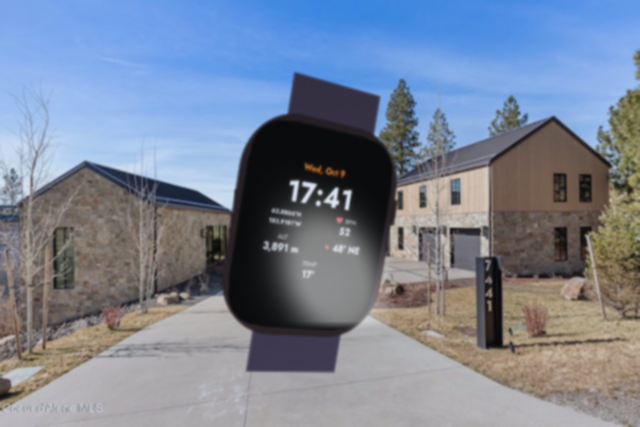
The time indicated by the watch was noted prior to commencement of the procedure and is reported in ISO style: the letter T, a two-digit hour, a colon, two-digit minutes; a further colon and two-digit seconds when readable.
T17:41
